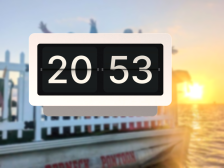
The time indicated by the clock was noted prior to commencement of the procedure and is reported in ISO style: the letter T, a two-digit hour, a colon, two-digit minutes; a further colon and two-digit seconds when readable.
T20:53
